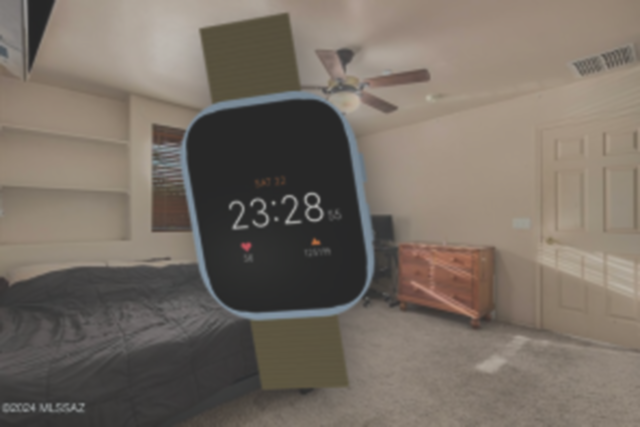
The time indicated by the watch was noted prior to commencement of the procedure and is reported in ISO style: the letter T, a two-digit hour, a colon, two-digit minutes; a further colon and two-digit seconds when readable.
T23:28
